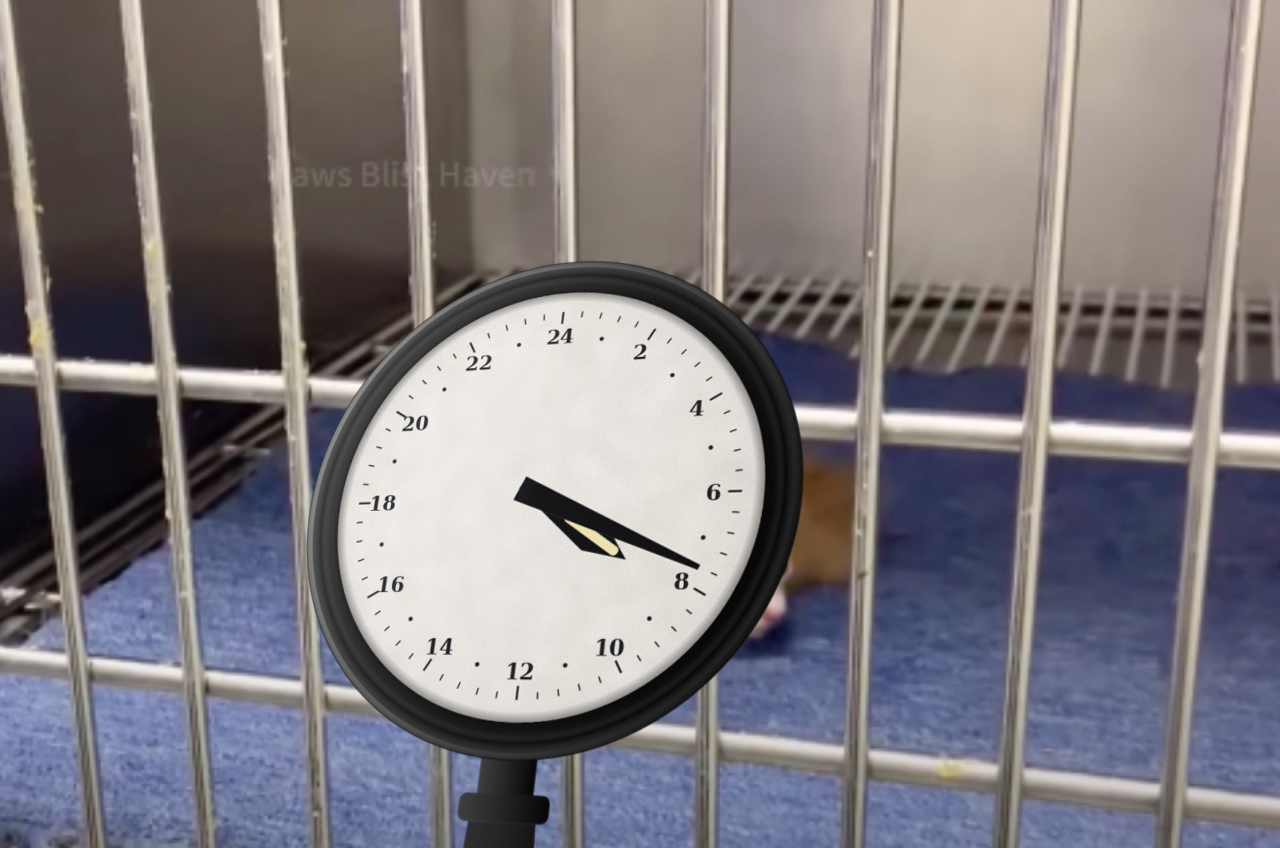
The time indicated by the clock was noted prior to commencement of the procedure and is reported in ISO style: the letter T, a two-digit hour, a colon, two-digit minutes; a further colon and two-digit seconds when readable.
T08:19
